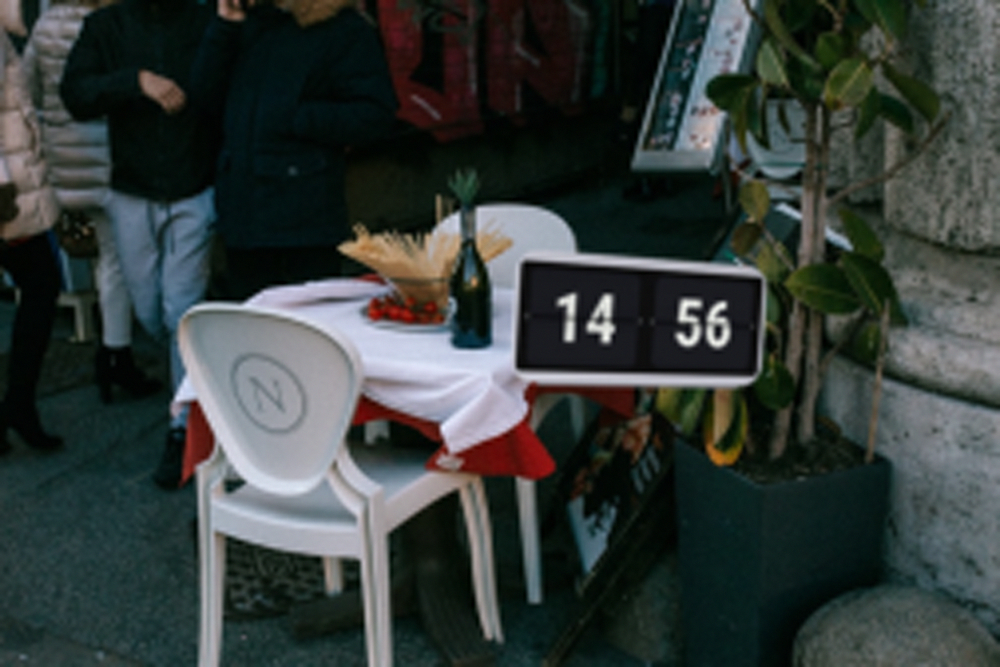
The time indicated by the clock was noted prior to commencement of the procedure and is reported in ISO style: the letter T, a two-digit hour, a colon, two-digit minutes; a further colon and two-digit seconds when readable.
T14:56
